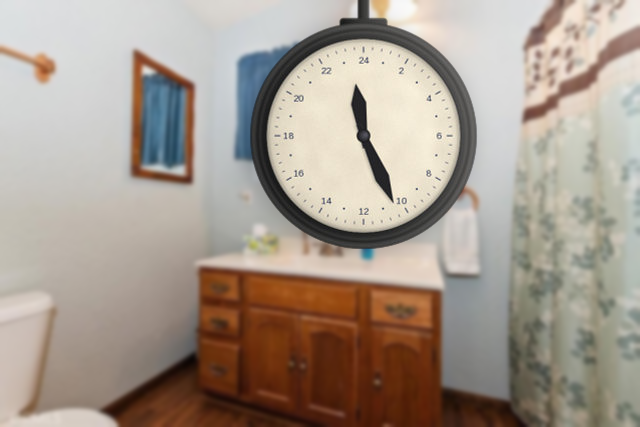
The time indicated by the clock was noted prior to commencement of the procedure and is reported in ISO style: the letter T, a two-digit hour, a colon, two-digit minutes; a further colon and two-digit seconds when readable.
T23:26
